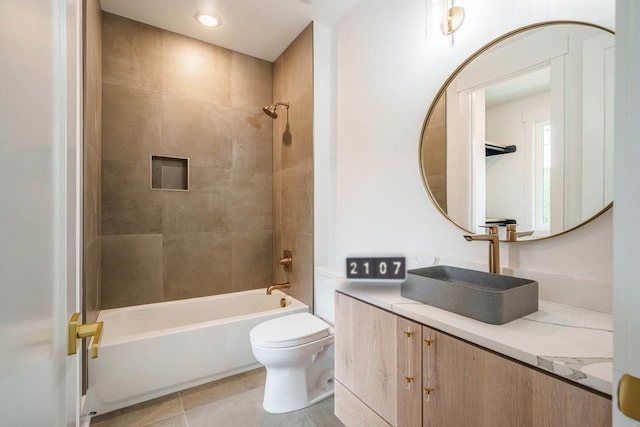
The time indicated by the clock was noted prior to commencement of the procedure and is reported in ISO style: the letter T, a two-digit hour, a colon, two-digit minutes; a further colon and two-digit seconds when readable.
T21:07
